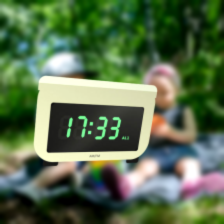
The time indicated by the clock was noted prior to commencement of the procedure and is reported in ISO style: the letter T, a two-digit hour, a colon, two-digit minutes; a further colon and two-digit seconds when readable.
T17:33
